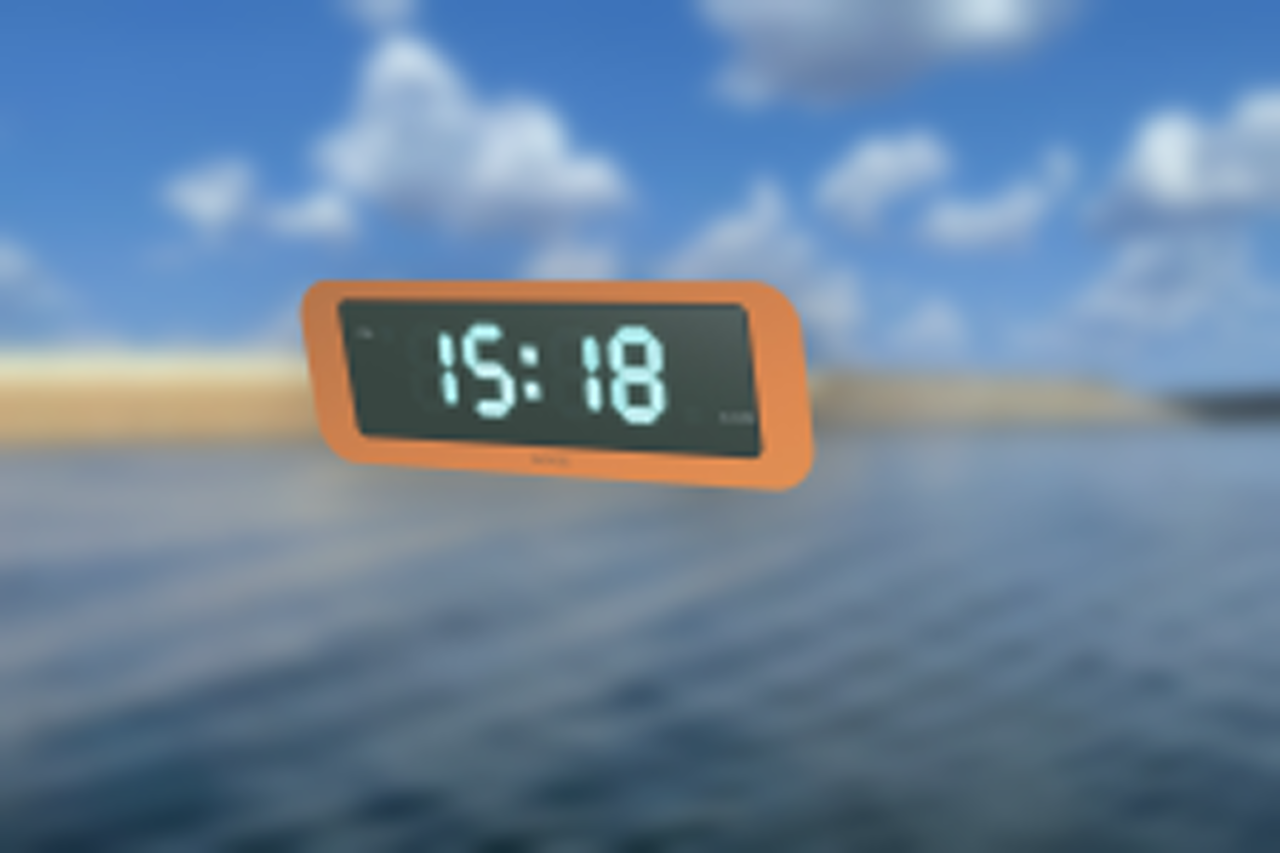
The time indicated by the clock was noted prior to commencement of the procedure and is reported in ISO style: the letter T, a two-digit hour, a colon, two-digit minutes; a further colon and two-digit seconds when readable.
T15:18
